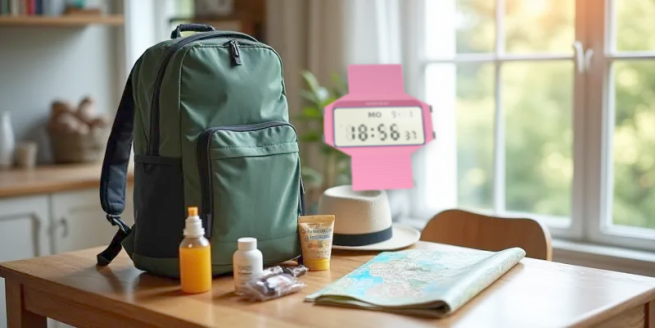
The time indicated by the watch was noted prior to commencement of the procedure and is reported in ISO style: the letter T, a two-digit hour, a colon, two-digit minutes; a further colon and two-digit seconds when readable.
T18:56
